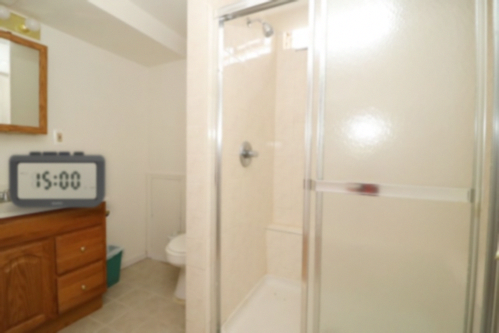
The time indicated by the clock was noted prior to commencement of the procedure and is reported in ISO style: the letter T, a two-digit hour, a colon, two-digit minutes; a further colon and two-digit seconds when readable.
T15:00
